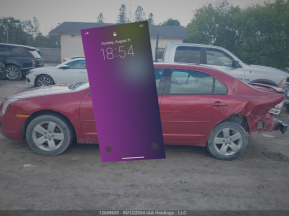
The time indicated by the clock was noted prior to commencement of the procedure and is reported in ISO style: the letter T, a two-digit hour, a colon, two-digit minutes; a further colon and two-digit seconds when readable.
T18:54
